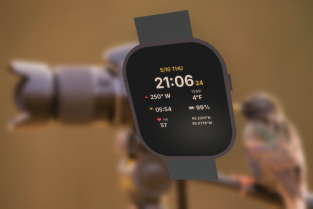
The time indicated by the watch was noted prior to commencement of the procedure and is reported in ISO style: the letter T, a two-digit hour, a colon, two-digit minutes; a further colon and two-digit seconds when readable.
T21:06
